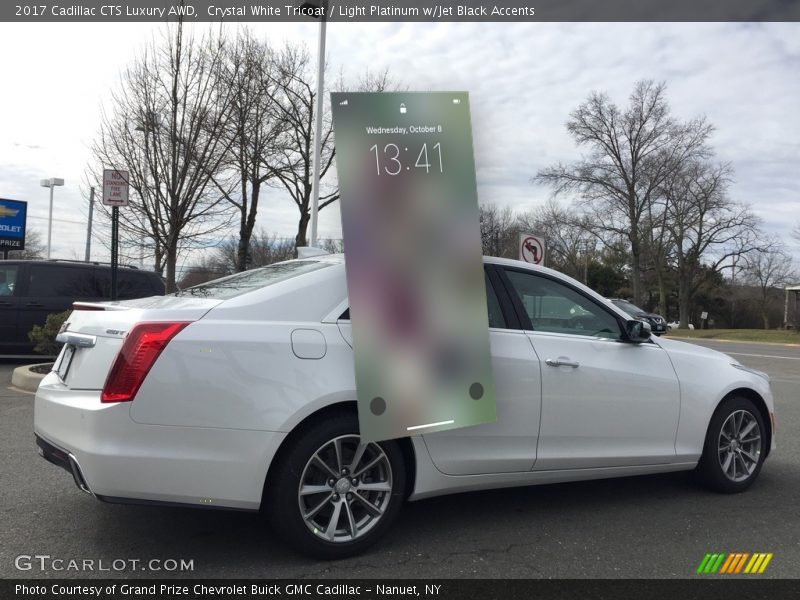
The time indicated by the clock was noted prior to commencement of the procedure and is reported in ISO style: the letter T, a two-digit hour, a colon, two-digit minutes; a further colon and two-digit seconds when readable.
T13:41
